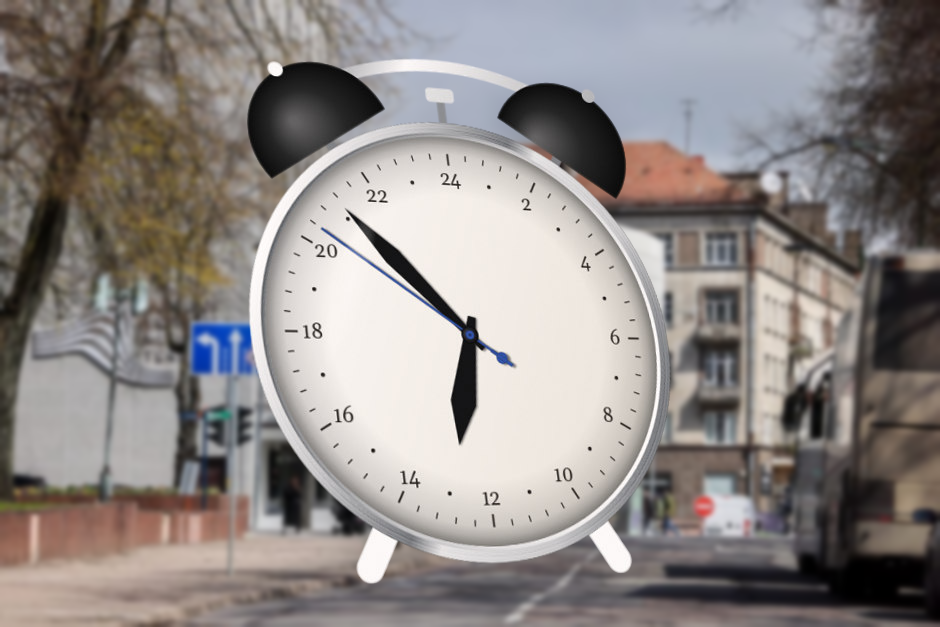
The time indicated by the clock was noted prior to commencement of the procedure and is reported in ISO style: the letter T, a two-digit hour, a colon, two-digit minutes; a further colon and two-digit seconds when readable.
T12:52:51
